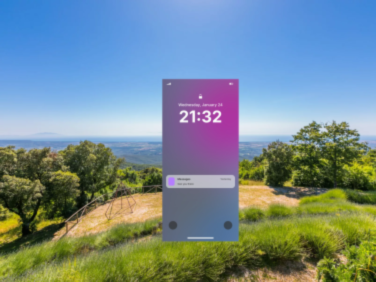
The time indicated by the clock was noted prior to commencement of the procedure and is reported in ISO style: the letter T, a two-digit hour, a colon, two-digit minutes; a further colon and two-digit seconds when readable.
T21:32
